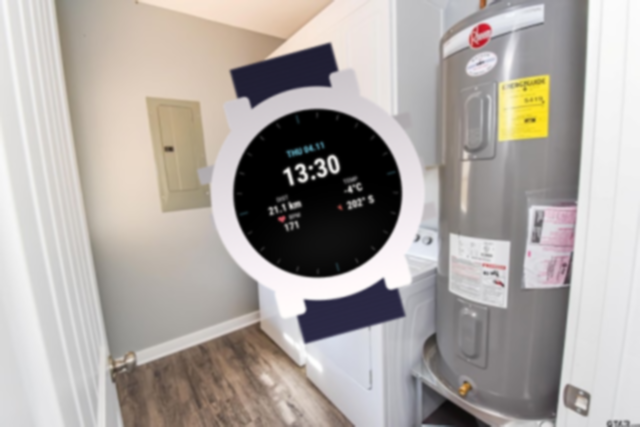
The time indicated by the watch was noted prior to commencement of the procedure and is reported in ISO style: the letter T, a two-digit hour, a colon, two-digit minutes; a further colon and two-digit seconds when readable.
T13:30
